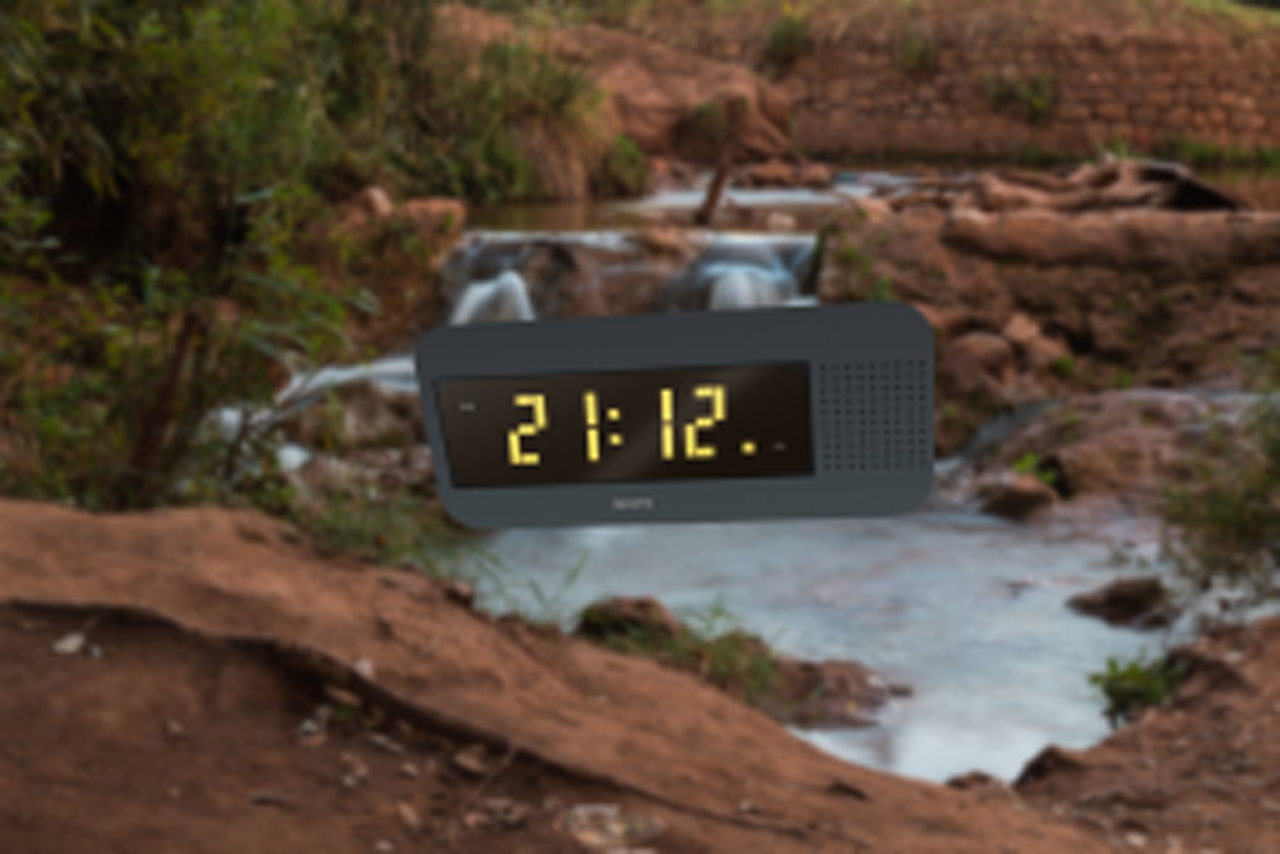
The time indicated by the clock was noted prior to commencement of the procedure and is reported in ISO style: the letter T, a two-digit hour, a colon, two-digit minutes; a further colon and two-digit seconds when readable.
T21:12
